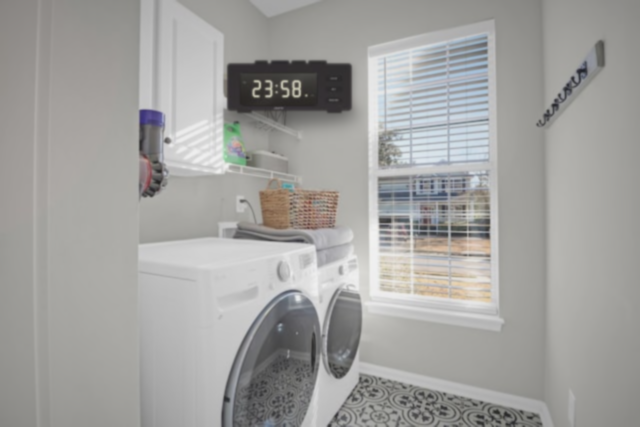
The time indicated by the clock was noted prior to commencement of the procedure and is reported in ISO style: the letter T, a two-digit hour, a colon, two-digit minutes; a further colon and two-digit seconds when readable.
T23:58
